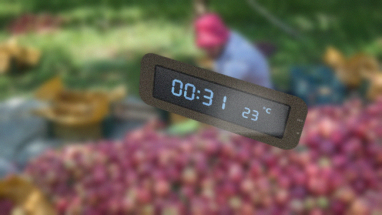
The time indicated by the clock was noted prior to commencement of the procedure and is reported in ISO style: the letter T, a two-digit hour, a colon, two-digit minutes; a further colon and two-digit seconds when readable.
T00:31
